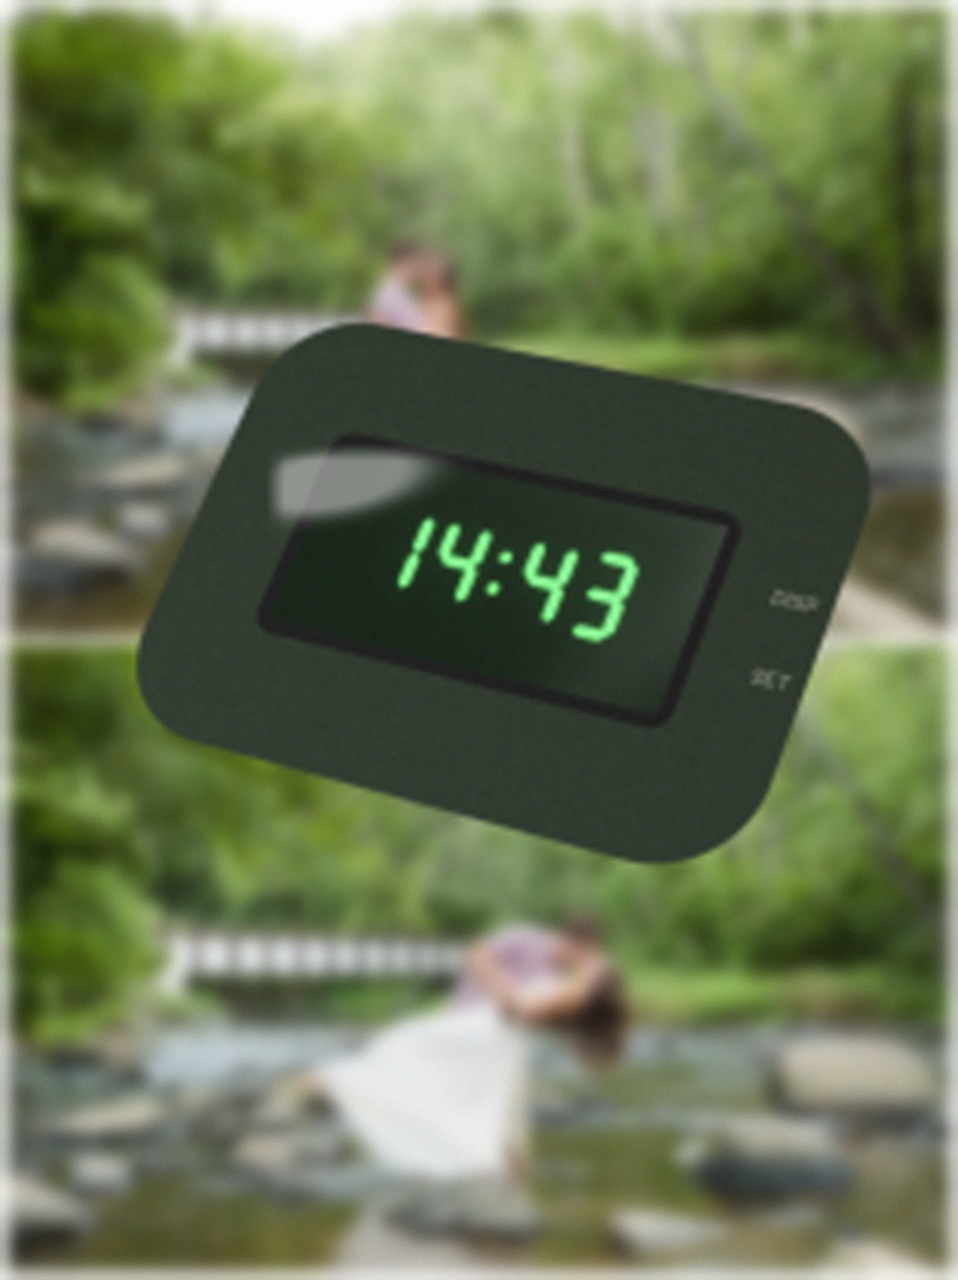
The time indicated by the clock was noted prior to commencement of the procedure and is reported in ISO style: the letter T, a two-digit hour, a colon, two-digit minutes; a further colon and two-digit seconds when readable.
T14:43
